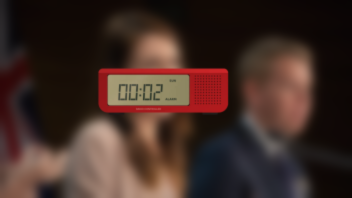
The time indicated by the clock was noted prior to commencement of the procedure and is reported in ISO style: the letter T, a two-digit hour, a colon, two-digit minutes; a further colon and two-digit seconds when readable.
T00:02
